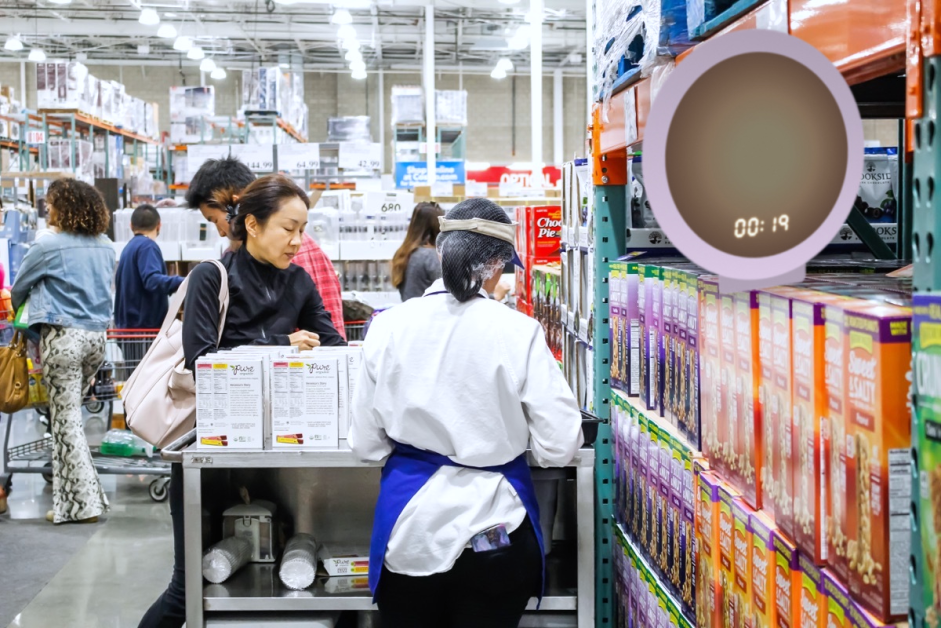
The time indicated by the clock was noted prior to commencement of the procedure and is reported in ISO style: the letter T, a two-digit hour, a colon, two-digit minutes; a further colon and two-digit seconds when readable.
T00:19
